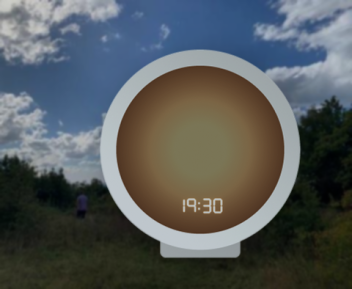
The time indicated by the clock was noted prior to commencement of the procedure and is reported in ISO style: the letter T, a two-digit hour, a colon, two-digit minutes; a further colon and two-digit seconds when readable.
T19:30
